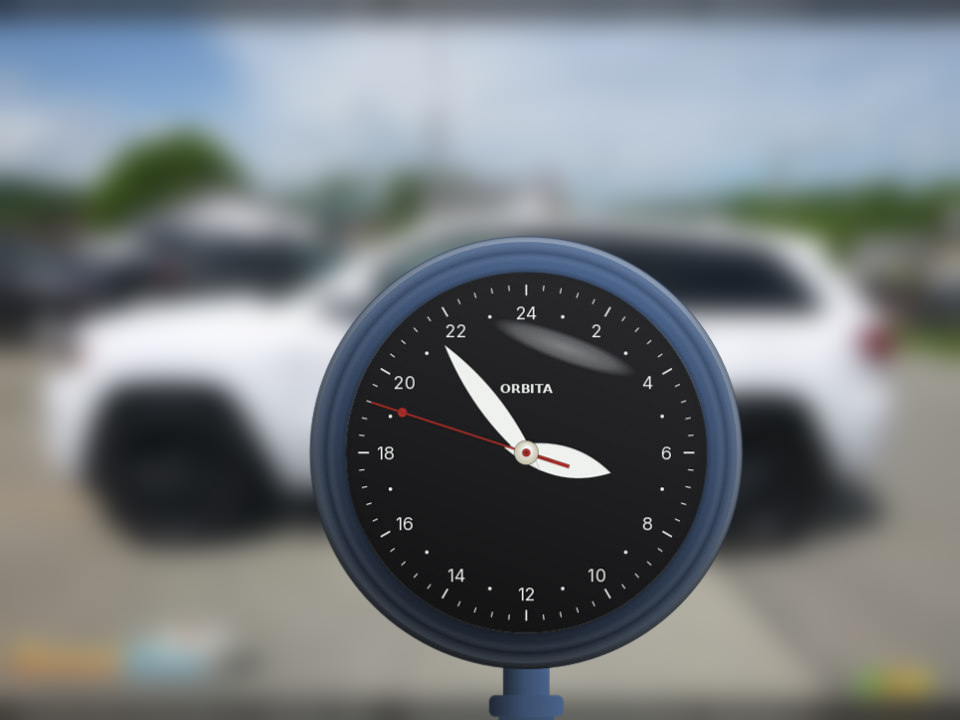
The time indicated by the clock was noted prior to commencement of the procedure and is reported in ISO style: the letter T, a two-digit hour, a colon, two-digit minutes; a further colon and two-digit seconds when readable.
T06:53:48
